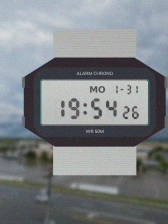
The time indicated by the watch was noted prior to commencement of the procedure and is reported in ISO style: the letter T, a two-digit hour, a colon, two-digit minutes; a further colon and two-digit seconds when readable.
T19:54:26
